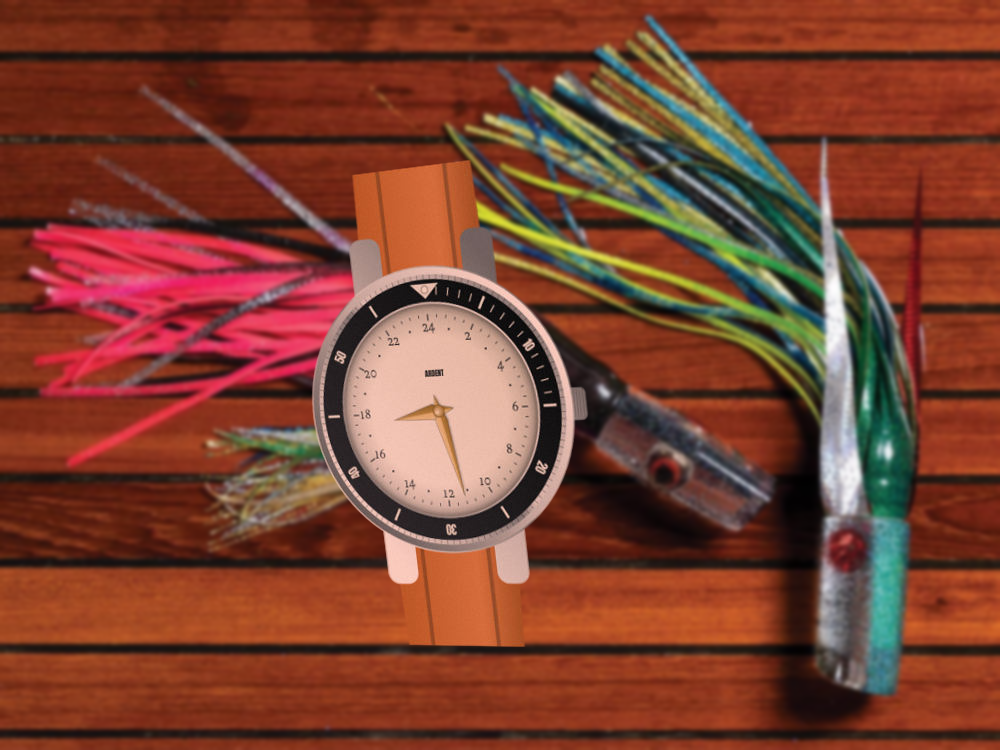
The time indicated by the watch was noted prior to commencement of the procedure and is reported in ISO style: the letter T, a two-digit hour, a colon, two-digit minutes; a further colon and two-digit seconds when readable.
T17:28
